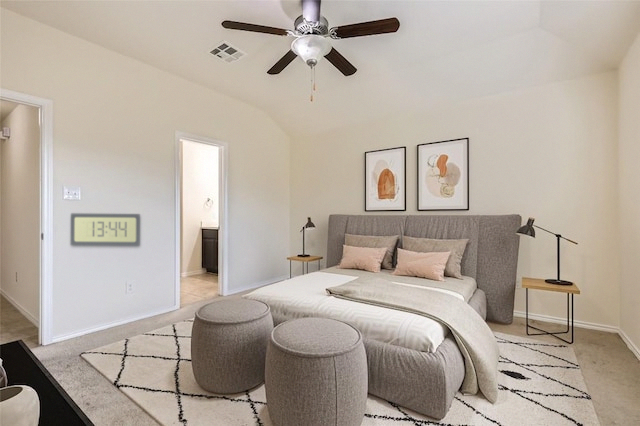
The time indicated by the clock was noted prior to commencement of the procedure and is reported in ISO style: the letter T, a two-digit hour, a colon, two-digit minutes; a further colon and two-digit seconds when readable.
T13:44
